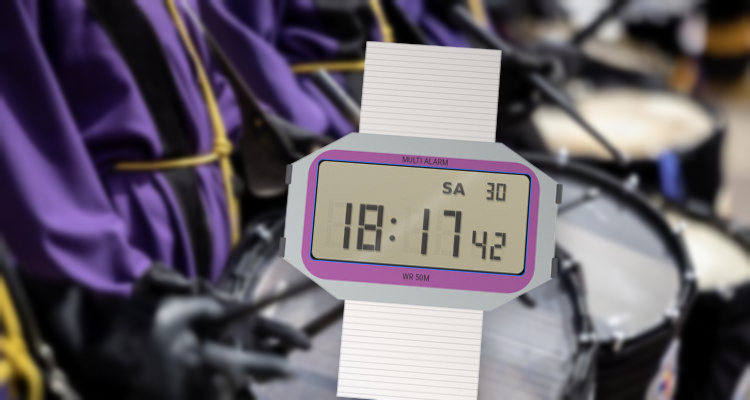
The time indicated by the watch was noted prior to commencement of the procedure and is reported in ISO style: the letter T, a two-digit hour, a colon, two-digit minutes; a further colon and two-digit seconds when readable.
T18:17:42
